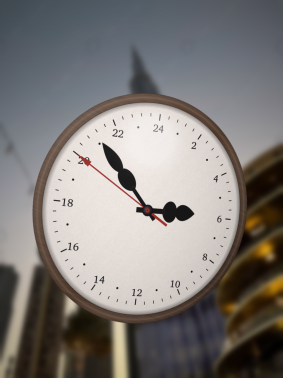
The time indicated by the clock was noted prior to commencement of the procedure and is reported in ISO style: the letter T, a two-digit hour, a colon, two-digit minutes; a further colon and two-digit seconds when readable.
T05:52:50
